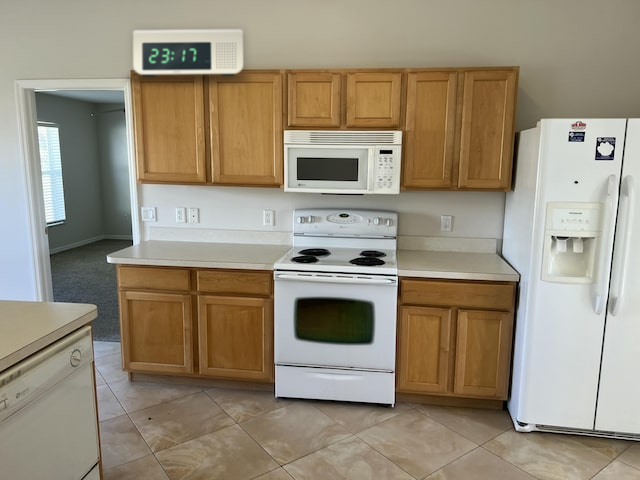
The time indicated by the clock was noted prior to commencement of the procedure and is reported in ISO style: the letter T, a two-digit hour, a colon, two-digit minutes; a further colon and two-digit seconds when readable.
T23:17
